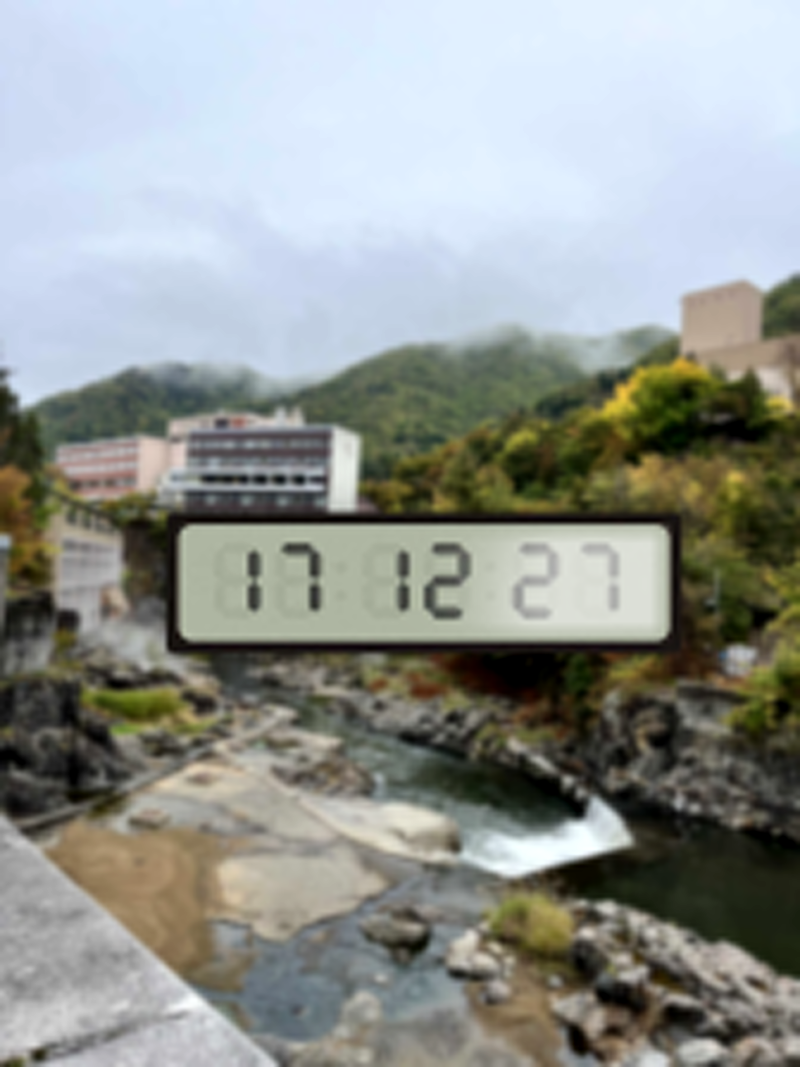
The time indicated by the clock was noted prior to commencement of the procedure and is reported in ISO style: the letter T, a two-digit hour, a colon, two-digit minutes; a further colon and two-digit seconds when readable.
T17:12:27
